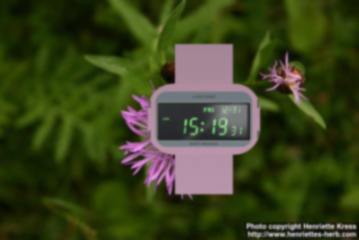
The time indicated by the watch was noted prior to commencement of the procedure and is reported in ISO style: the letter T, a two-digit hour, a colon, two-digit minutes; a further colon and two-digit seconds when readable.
T15:19
